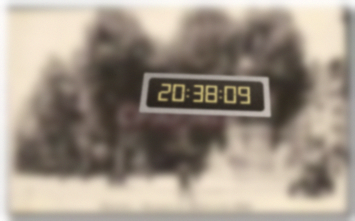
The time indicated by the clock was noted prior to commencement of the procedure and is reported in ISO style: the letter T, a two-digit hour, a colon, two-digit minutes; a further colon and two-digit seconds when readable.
T20:38:09
